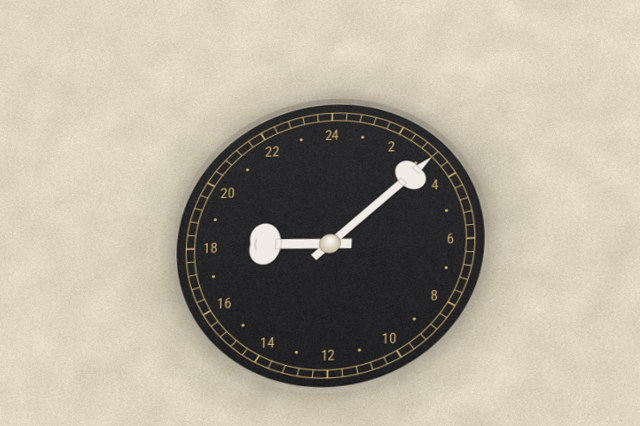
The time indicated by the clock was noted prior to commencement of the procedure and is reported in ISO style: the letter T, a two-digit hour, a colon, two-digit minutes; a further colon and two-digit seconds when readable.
T18:08
